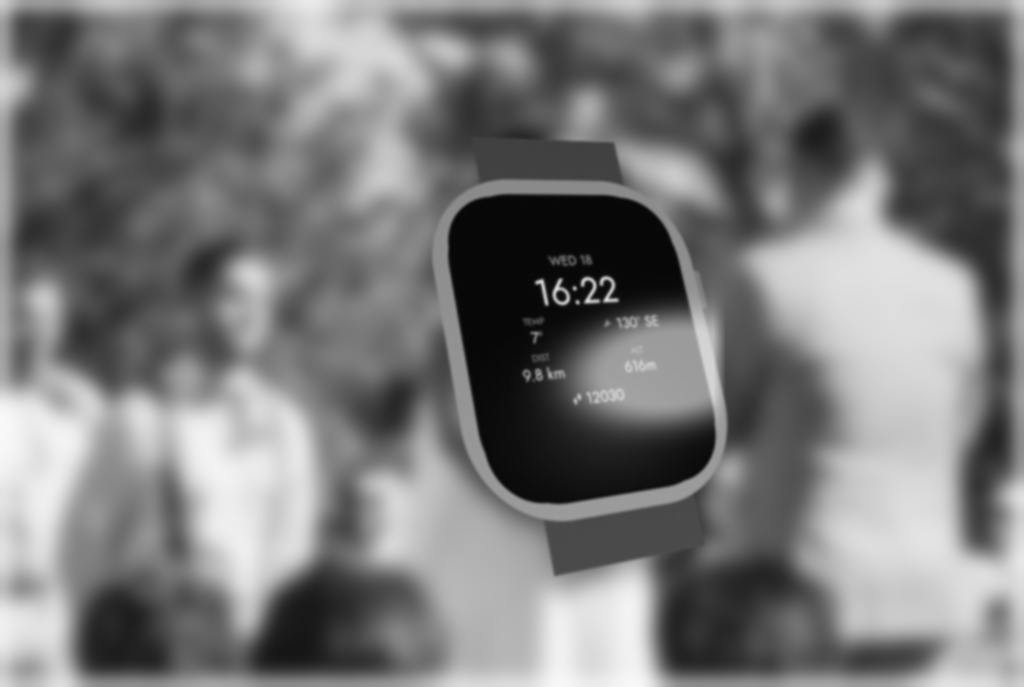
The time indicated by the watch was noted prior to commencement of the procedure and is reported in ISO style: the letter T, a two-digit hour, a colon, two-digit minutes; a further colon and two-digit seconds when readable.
T16:22
